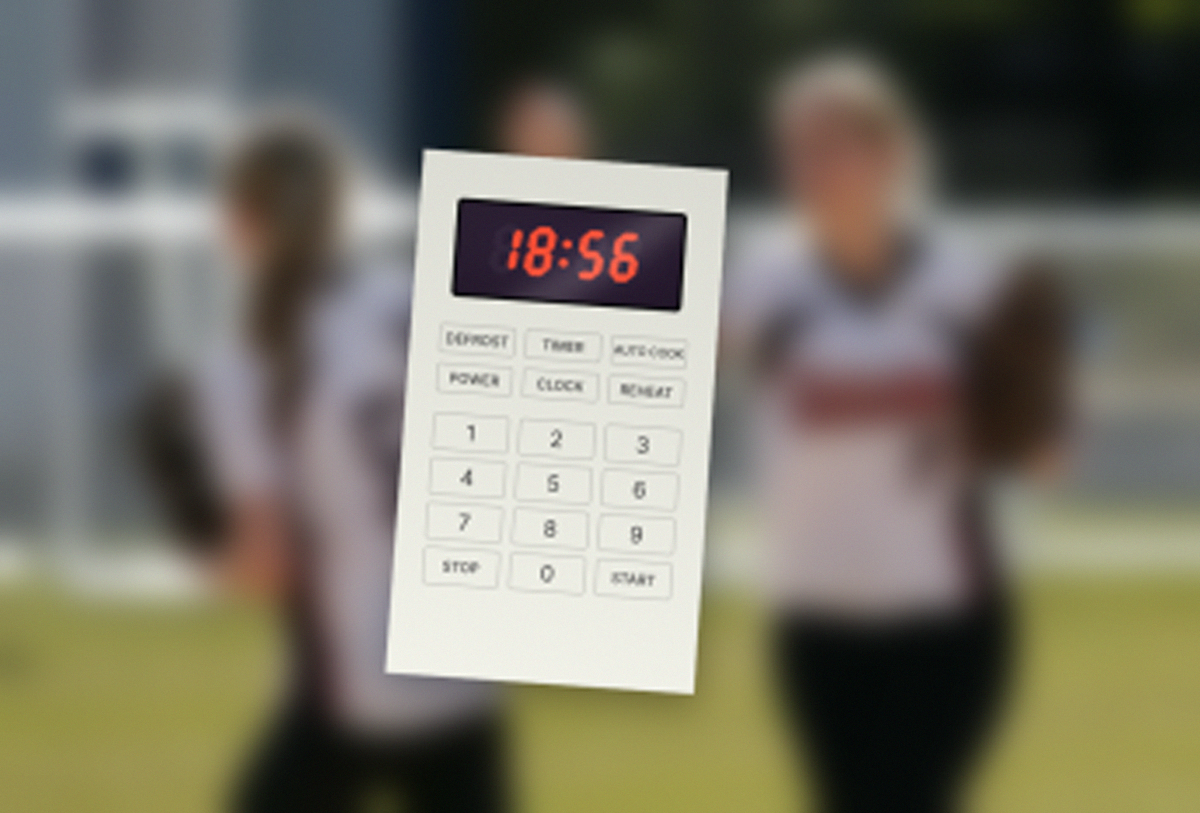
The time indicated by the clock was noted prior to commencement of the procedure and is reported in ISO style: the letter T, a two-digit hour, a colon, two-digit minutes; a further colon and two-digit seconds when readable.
T18:56
